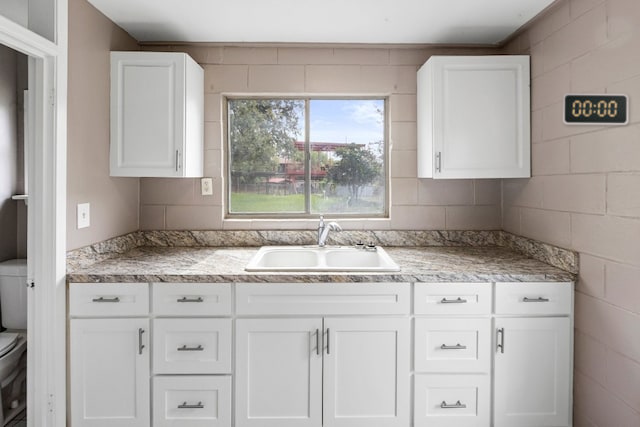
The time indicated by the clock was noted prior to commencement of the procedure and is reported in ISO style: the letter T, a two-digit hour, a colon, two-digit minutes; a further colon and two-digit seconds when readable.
T00:00
